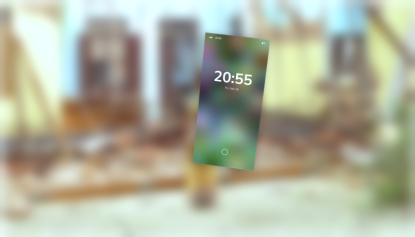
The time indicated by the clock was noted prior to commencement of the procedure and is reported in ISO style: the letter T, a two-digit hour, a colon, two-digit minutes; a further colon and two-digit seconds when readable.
T20:55
